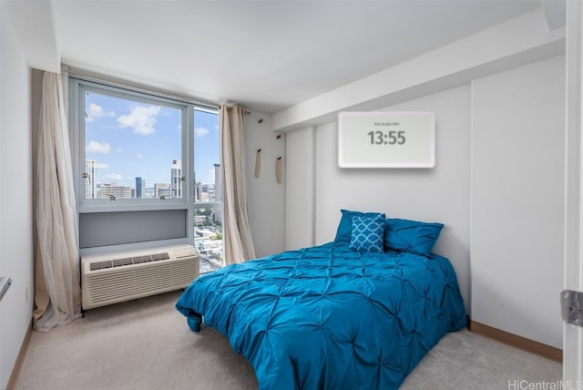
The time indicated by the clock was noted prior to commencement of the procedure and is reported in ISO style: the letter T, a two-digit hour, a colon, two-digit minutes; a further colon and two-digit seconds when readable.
T13:55
